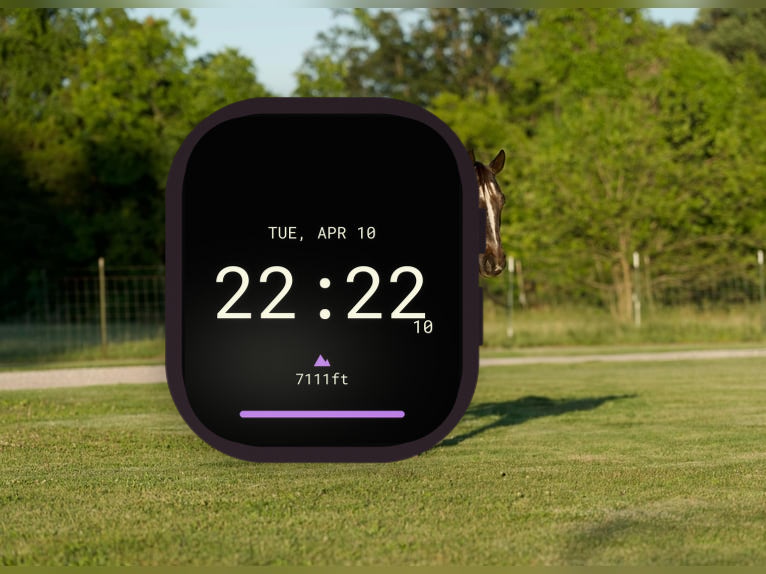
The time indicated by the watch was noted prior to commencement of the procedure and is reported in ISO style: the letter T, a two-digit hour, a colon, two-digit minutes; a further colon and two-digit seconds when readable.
T22:22:10
